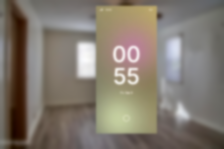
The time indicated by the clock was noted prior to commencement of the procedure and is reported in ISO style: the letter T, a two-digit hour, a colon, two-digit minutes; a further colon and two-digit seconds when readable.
T00:55
